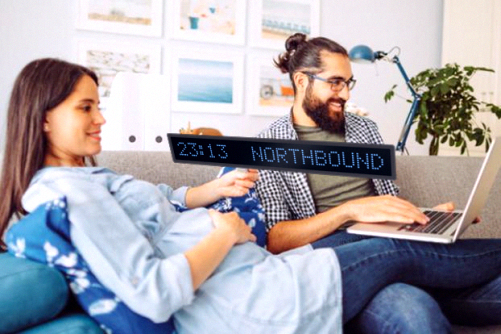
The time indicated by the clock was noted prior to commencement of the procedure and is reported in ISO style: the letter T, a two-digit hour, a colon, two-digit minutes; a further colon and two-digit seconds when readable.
T23:13
